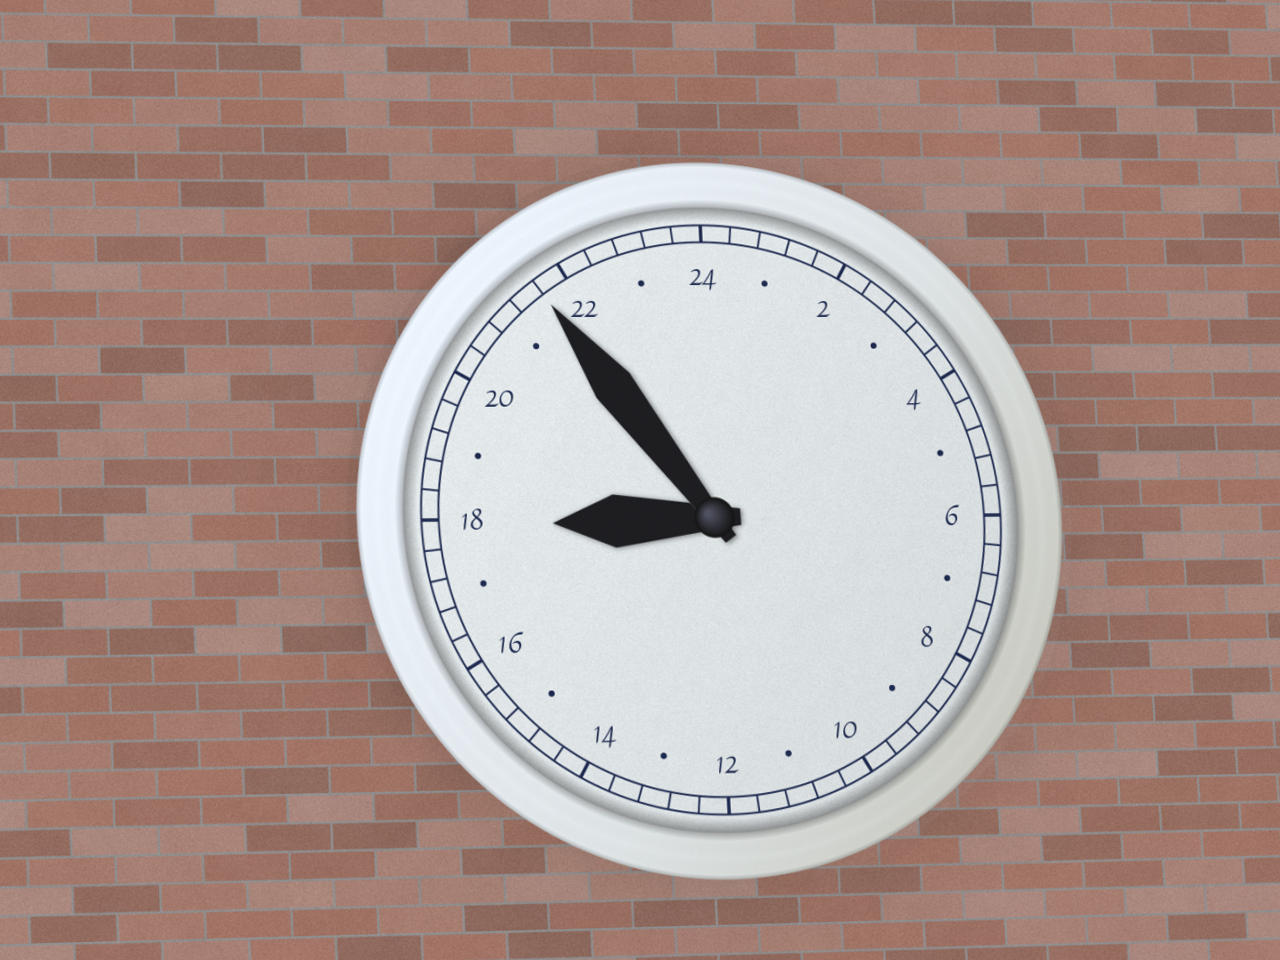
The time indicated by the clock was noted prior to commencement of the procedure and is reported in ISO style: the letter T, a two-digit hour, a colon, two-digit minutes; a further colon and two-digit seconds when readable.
T17:54
